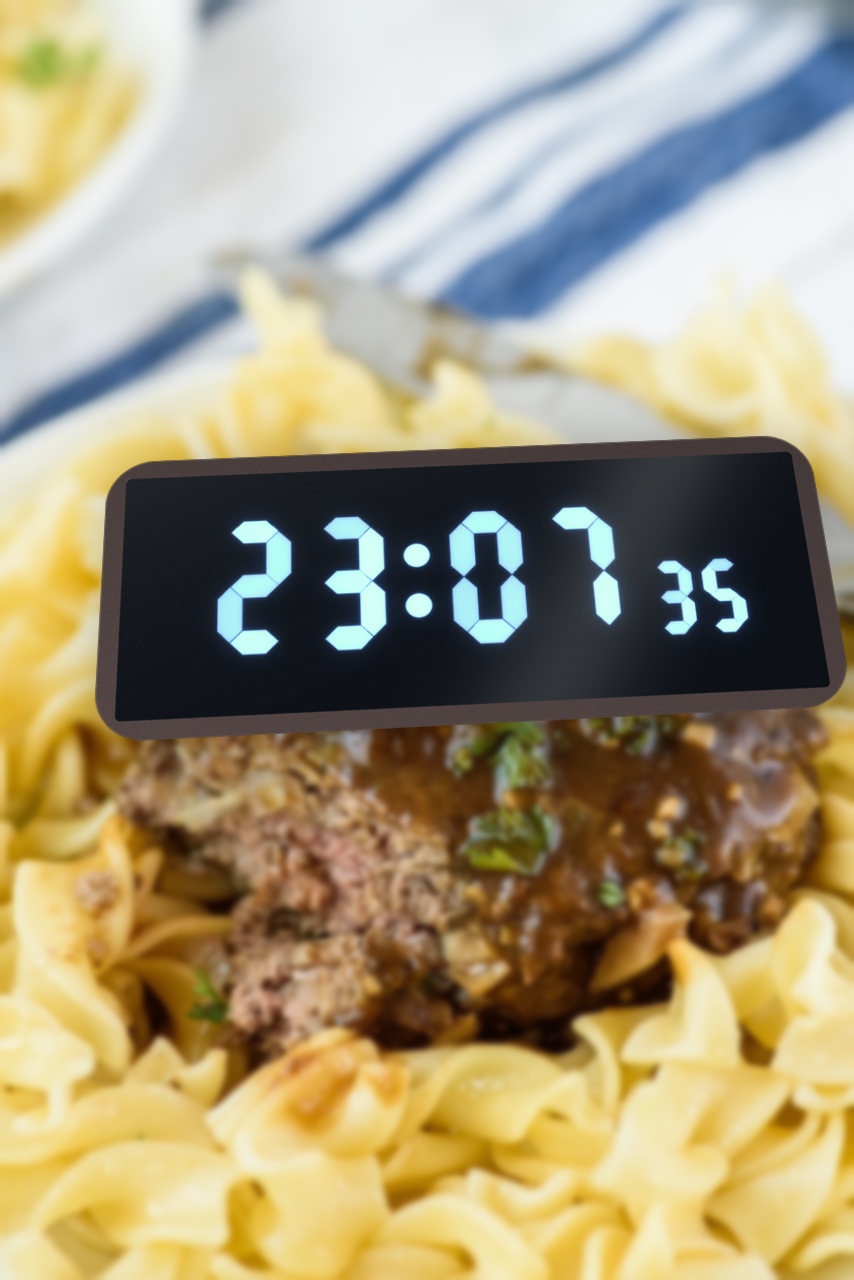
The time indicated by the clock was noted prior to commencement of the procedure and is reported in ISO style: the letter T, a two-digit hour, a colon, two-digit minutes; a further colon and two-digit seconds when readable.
T23:07:35
